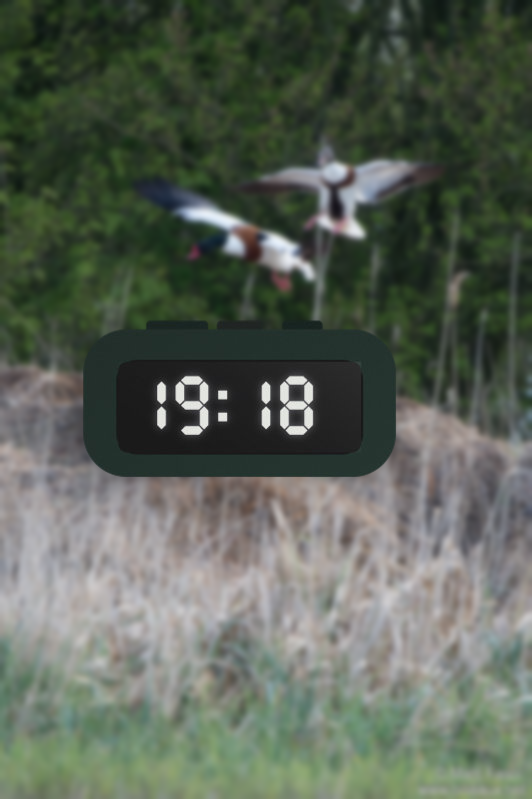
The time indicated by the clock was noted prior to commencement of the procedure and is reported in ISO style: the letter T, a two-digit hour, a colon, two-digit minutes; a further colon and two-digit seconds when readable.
T19:18
